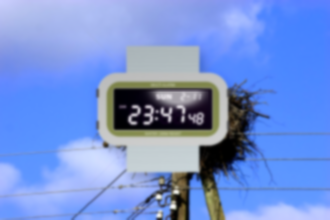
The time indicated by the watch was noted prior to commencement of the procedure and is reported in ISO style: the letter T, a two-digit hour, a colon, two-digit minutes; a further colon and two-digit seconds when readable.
T23:47:48
